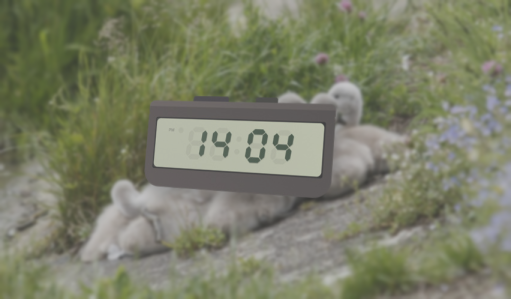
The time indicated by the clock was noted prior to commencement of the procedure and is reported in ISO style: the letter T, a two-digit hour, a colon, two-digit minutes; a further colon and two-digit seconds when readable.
T14:04
